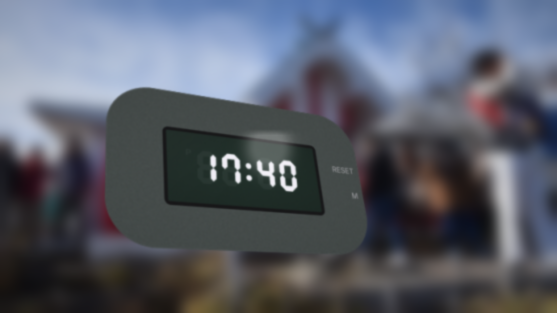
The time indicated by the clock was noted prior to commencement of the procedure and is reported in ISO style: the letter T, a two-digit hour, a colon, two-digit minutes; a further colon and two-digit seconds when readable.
T17:40
